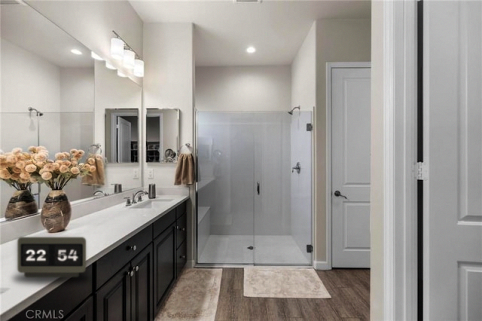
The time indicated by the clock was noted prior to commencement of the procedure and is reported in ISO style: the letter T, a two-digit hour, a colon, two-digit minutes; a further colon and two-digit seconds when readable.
T22:54
